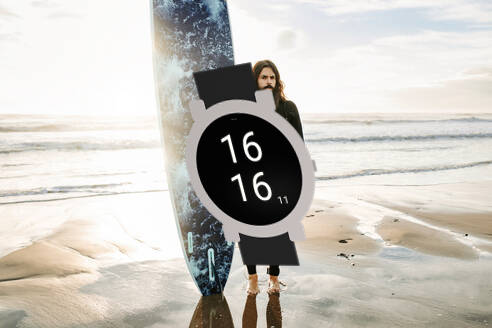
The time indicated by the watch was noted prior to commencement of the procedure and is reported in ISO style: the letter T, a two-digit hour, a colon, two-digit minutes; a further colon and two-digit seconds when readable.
T16:16:11
